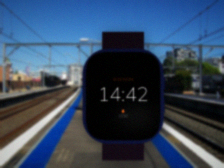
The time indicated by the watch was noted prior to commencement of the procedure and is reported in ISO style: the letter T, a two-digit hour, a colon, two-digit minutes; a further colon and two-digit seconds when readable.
T14:42
